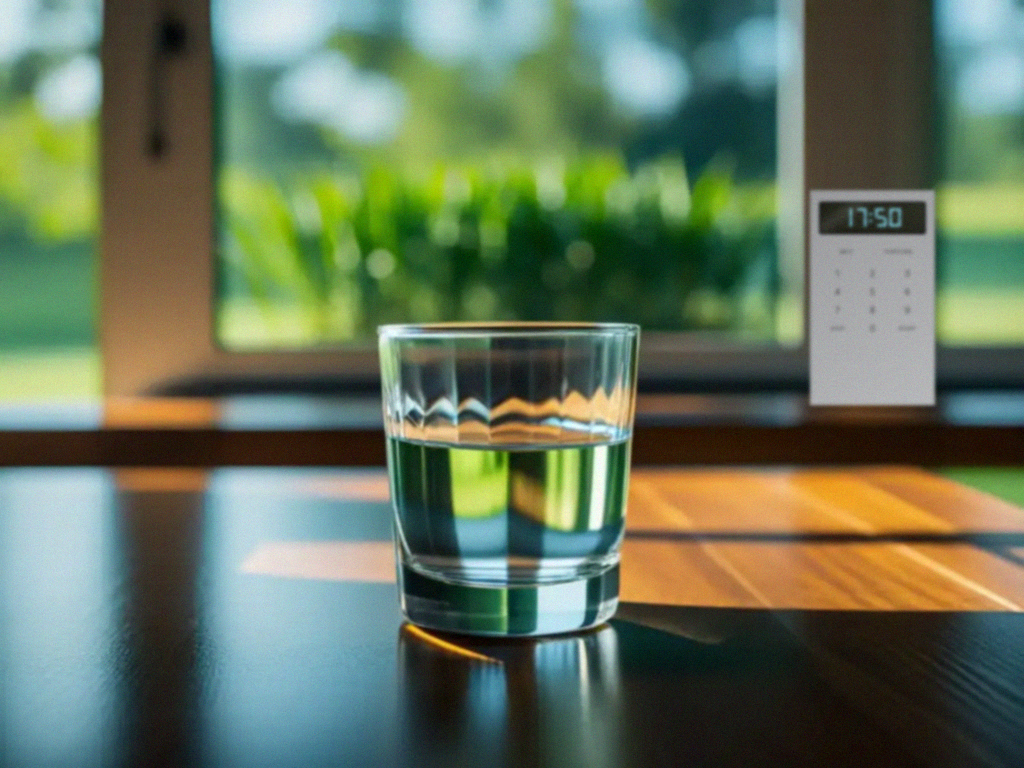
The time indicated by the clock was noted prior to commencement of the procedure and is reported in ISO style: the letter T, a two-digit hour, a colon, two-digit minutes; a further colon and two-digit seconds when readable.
T17:50
